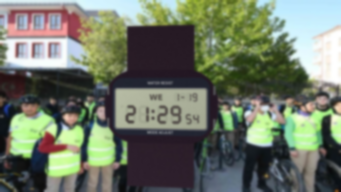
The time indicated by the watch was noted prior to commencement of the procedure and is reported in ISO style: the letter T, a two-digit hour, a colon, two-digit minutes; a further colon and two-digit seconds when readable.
T21:29
